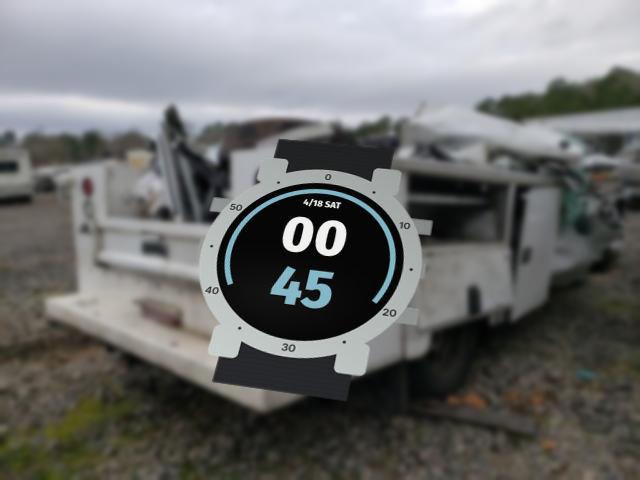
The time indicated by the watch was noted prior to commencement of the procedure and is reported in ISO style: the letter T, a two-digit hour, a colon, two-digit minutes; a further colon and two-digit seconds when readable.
T00:45
